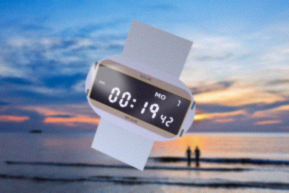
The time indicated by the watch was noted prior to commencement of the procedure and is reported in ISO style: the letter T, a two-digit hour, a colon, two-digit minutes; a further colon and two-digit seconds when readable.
T00:19:42
